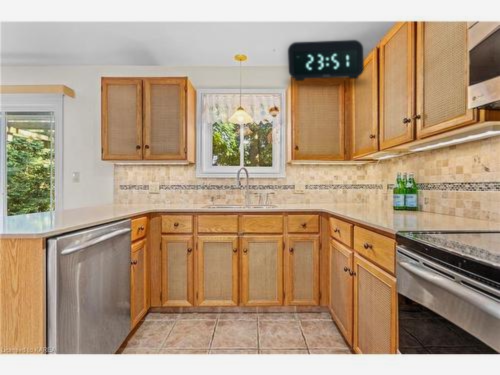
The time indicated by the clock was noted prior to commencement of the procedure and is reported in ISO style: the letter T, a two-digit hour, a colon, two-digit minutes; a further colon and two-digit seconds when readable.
T23:51
